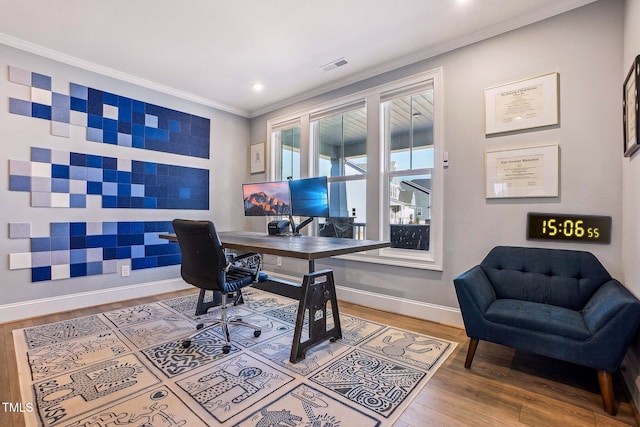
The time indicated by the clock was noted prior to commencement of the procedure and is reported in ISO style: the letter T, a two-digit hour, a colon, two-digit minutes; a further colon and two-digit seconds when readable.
T15:06:55
